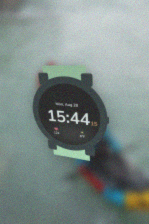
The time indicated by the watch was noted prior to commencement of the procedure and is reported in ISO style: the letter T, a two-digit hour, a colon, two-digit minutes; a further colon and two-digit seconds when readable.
T15:44
